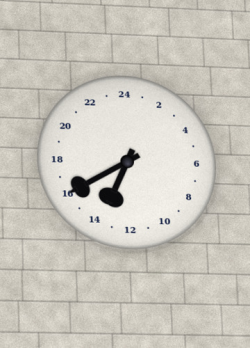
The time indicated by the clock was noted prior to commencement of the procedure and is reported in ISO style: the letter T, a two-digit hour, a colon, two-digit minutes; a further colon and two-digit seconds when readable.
T13:40
